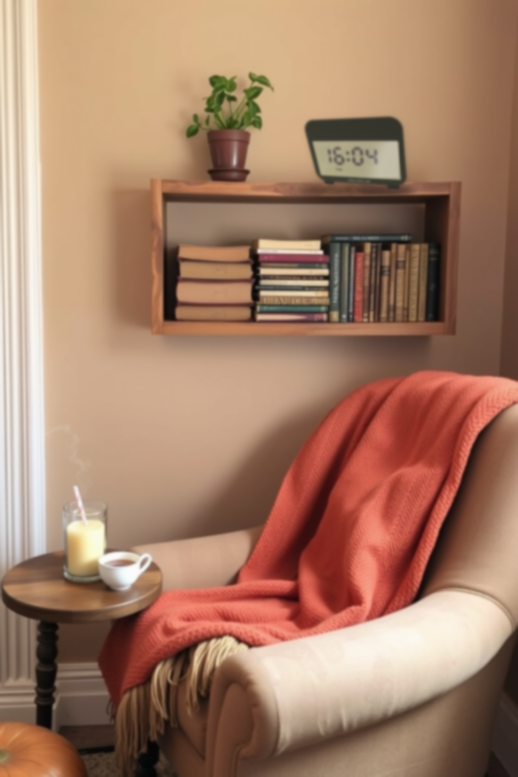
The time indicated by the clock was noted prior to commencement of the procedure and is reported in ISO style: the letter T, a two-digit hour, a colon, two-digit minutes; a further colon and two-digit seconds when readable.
T16:04
